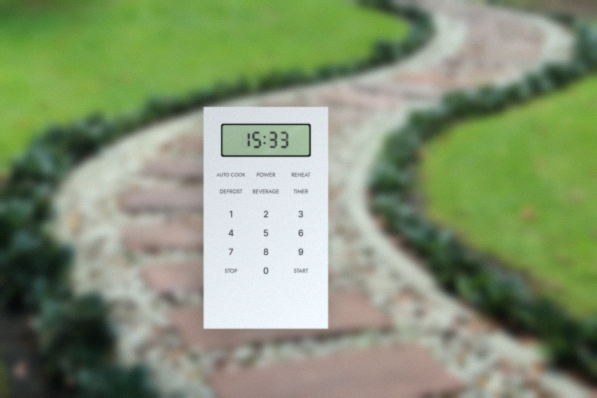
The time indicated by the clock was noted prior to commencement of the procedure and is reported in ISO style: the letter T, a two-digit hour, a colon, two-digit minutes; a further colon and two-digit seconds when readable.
T15:33
